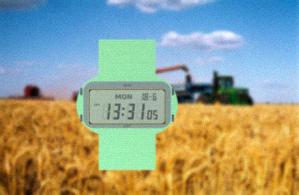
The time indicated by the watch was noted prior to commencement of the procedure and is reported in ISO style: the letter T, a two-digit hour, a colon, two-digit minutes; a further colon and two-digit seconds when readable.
T13:31:05
